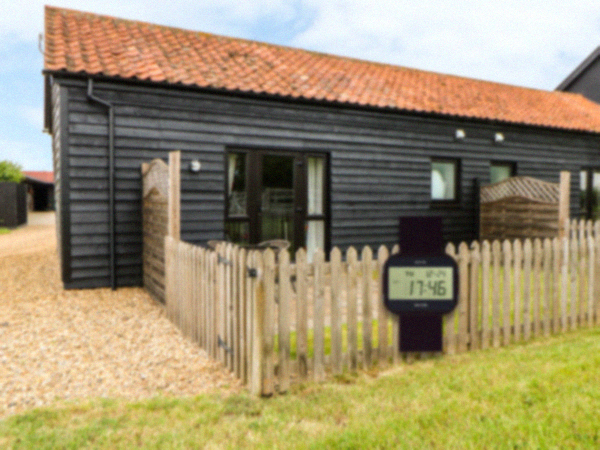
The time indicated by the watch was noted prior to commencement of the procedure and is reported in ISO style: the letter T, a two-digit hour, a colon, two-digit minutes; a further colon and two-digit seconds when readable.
T17:46
